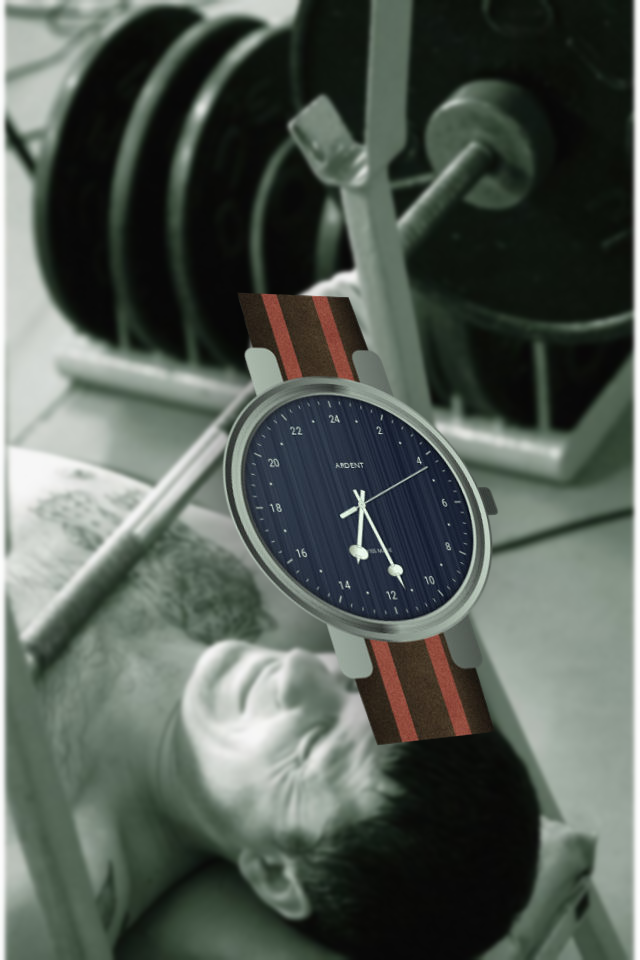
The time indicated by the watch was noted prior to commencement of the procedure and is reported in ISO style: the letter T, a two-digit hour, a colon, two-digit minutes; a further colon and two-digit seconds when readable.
T13:28:11
